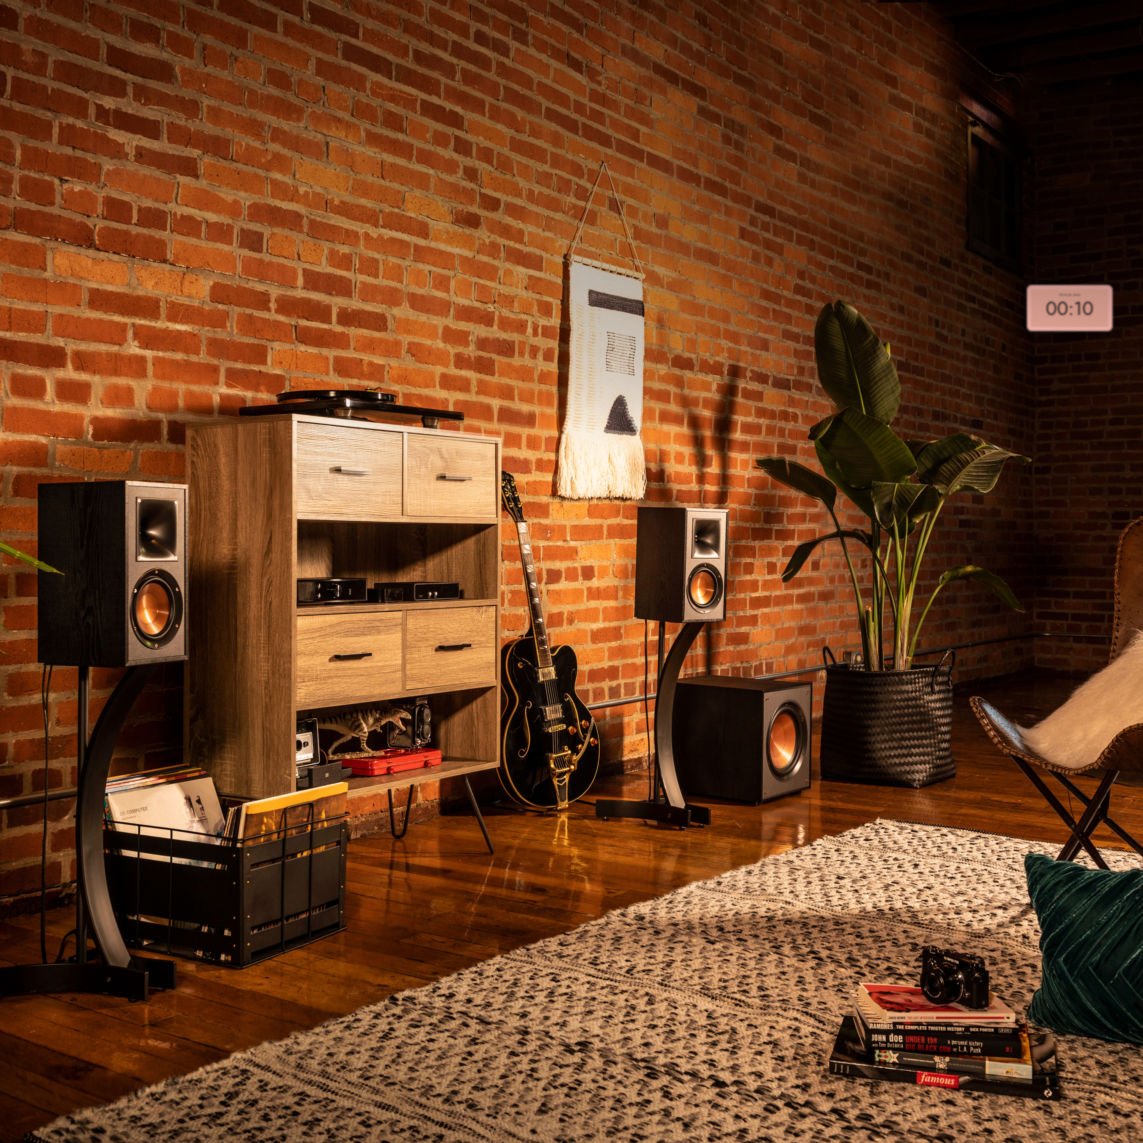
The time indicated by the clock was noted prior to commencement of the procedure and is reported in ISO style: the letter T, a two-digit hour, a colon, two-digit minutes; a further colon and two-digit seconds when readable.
T00:10
